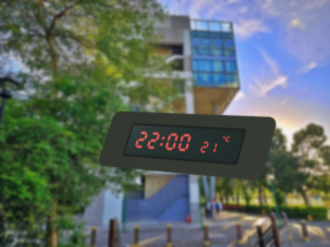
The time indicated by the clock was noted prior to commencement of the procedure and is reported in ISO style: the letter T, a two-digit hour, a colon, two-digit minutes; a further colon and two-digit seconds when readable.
T22:00
